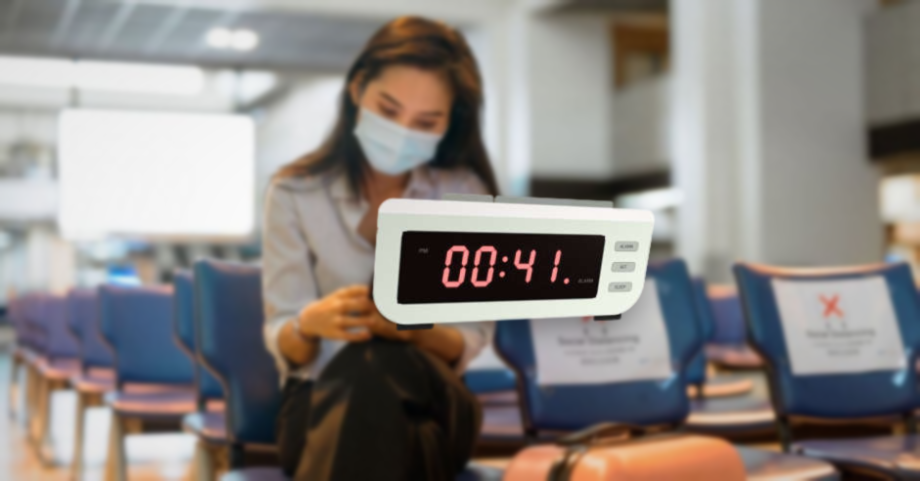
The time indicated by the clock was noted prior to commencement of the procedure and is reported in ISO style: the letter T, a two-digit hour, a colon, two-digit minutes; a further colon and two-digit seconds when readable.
T00:41
